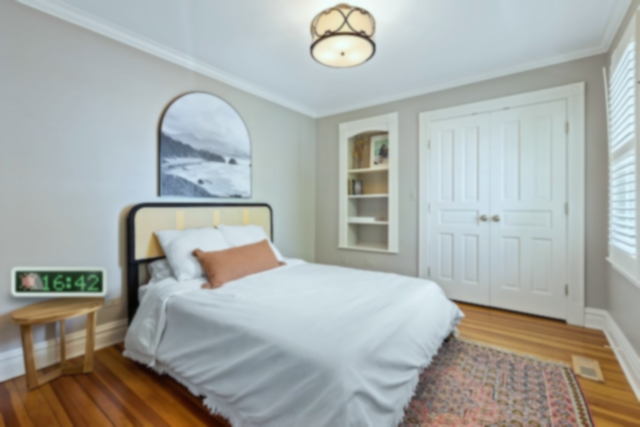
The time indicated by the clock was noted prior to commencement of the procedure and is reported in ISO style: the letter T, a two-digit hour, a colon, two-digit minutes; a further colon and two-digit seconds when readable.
T16:42
